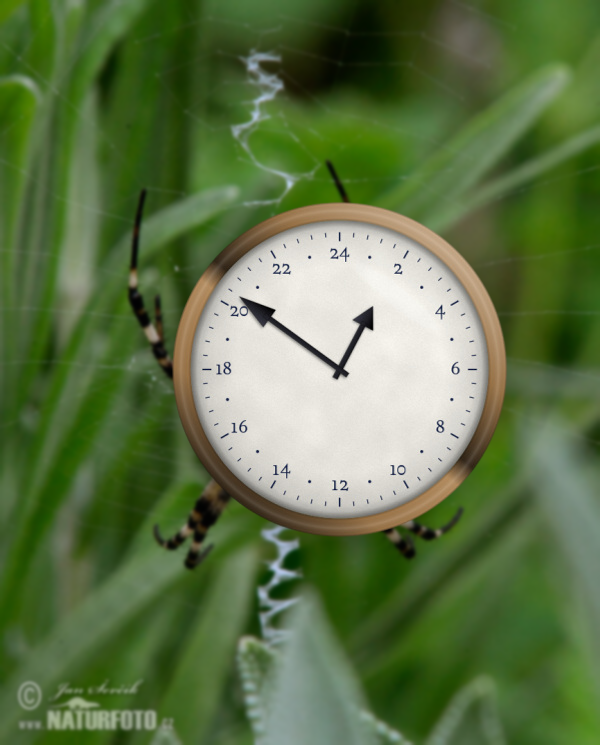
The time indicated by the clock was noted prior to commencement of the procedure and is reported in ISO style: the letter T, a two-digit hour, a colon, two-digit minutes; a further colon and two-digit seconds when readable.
T01:51
